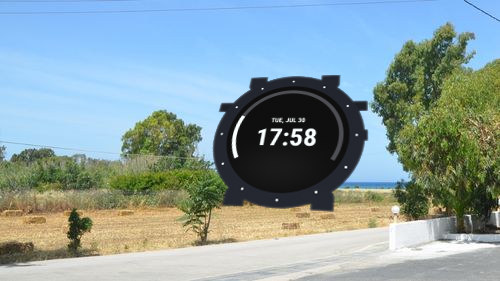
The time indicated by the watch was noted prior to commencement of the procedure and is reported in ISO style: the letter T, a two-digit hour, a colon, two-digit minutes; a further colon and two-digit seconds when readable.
T17:58
